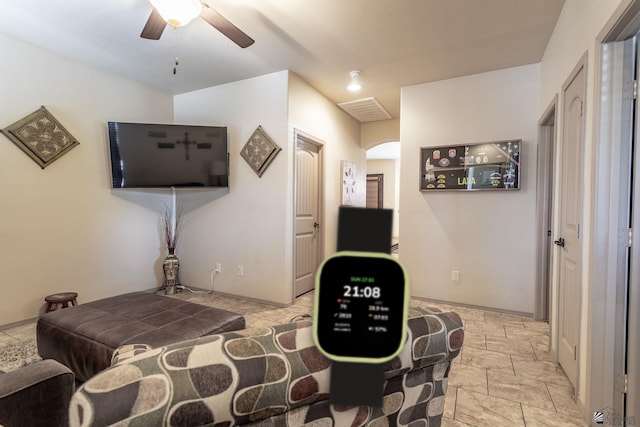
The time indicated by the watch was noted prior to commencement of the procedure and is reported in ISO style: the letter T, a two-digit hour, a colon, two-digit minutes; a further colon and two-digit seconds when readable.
T21:08
